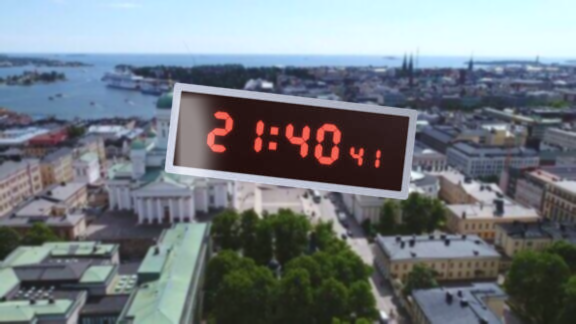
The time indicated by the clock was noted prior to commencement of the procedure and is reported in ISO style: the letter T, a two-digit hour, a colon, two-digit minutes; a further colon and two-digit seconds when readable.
T21:40:41
